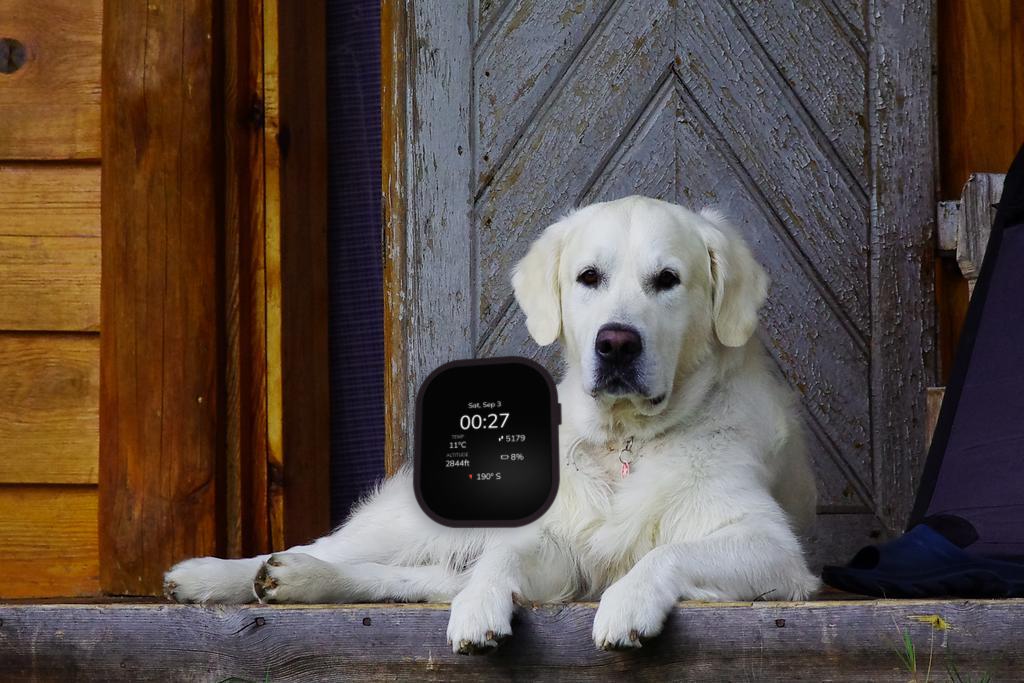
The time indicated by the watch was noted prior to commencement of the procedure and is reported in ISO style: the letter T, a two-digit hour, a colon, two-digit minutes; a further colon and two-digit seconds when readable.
T00:27
